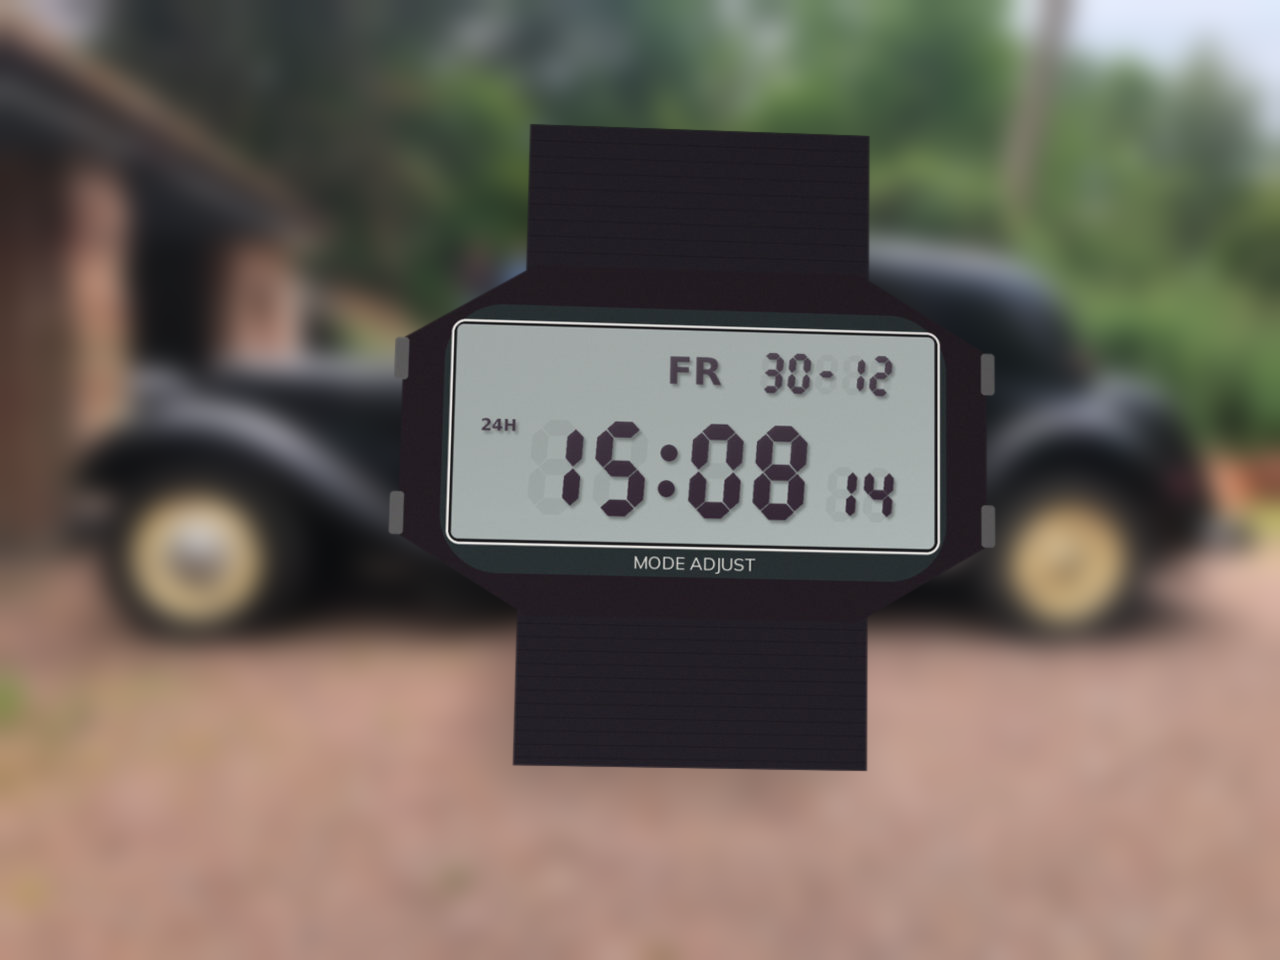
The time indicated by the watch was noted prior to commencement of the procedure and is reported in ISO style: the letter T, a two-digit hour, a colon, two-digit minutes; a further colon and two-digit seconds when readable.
T15:08:14
